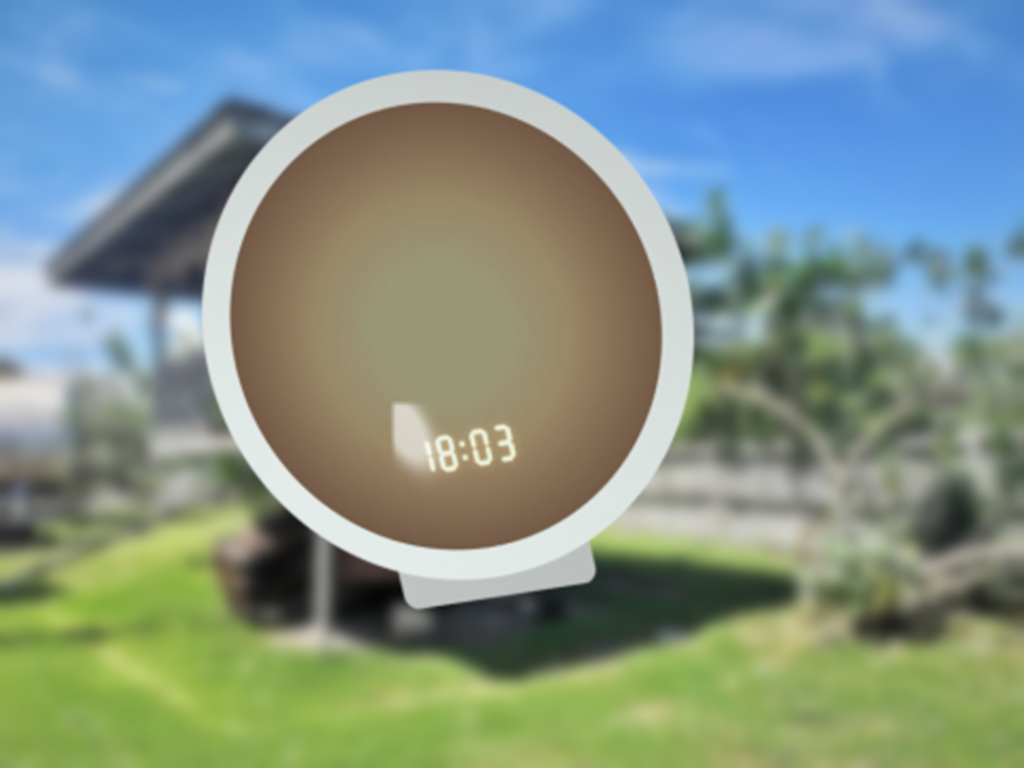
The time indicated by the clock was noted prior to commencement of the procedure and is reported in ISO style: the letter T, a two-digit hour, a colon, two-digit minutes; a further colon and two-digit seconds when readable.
T18:03
